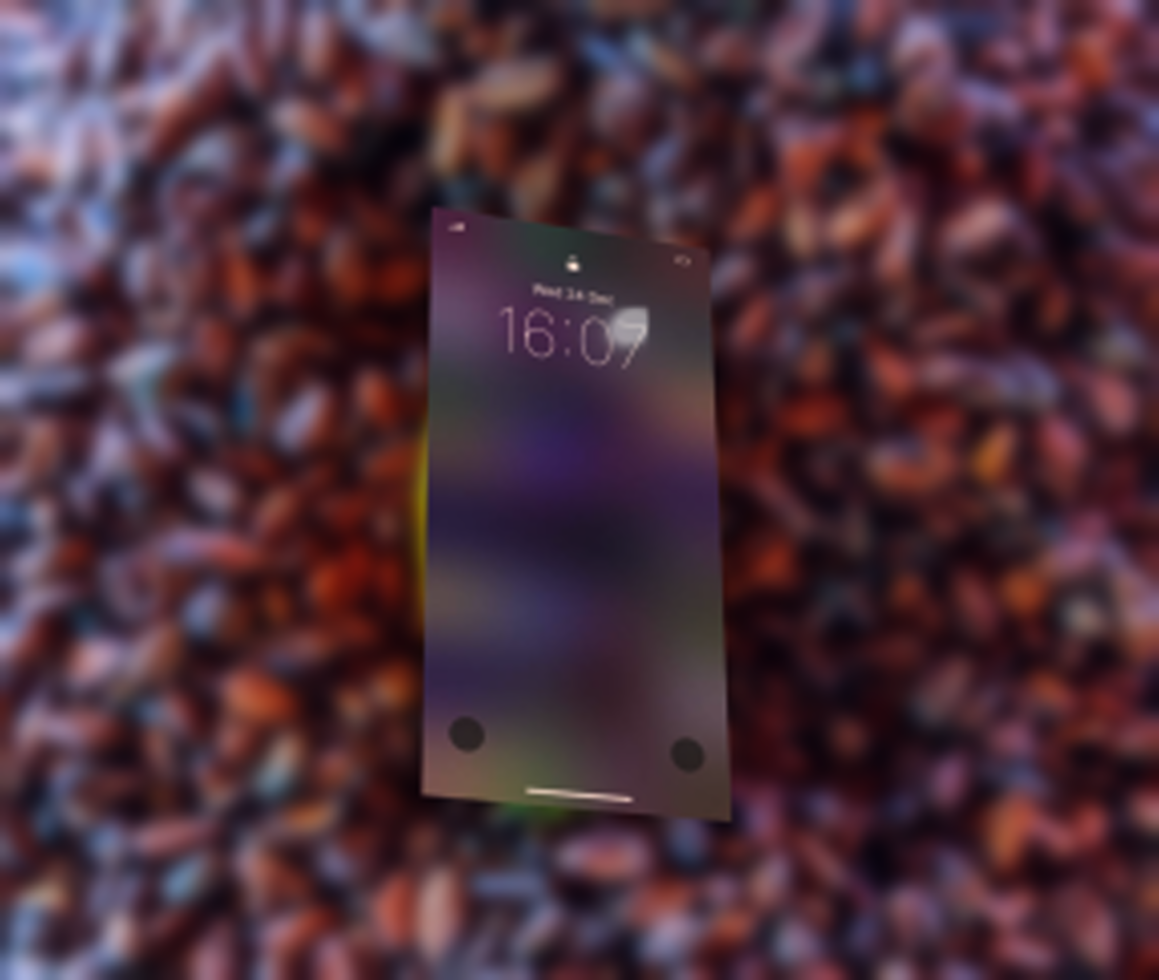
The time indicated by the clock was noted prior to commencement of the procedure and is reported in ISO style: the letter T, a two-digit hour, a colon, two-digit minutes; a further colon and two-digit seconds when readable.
T16:07
